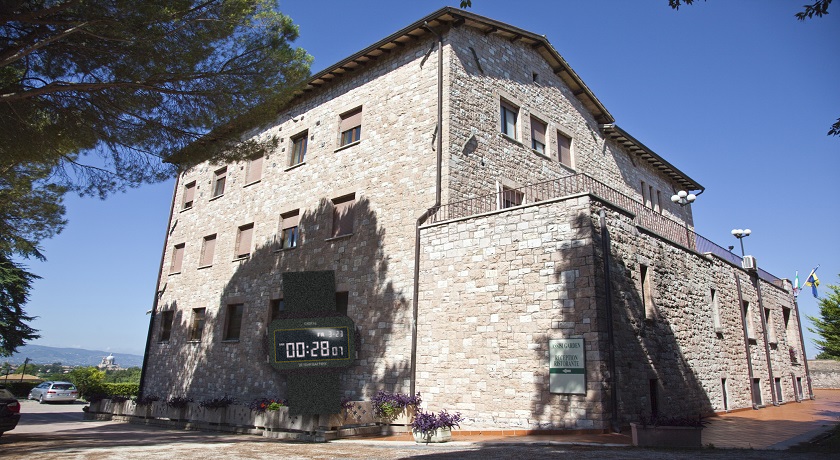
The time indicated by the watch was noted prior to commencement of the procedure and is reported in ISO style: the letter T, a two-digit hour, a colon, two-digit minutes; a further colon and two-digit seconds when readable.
T00:28:07
